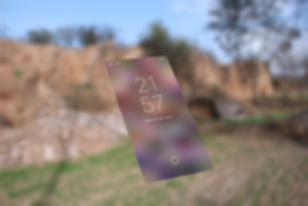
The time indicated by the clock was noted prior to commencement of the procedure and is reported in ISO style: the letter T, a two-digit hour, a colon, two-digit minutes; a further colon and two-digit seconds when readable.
T21:57
